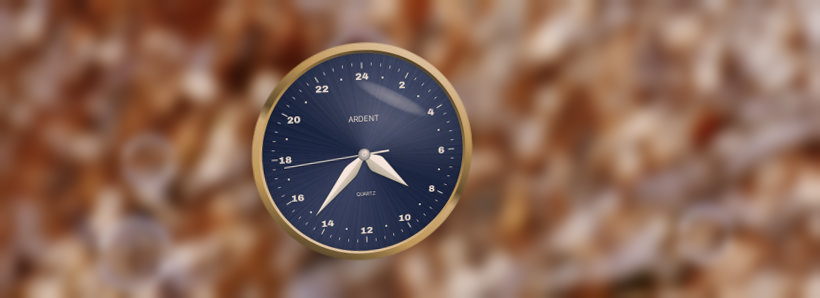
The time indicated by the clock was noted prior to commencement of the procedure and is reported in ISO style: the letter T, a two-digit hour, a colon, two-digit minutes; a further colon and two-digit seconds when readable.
T08:36:44
